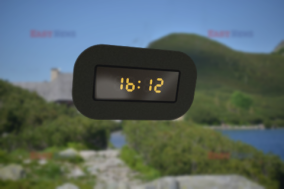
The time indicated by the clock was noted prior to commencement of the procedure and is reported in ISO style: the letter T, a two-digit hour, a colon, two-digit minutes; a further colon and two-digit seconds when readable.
T16:12
